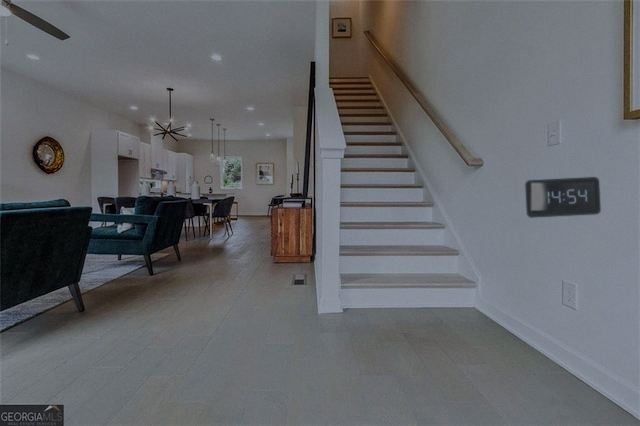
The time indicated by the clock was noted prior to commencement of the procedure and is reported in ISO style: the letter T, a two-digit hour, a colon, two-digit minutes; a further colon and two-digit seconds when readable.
T14:54
